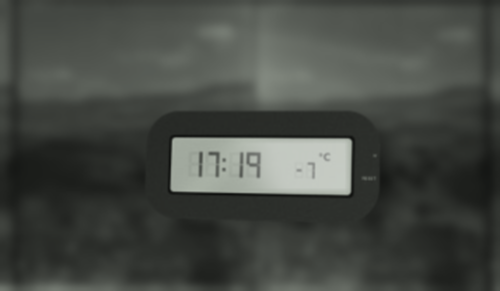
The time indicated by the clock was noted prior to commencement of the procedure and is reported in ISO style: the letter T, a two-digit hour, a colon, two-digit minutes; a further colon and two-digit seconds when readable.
T17:19
